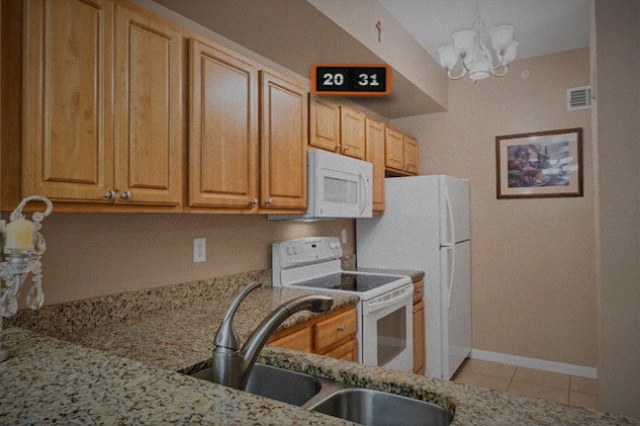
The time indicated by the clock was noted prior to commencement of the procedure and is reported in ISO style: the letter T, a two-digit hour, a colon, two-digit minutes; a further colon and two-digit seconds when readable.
T20:31
